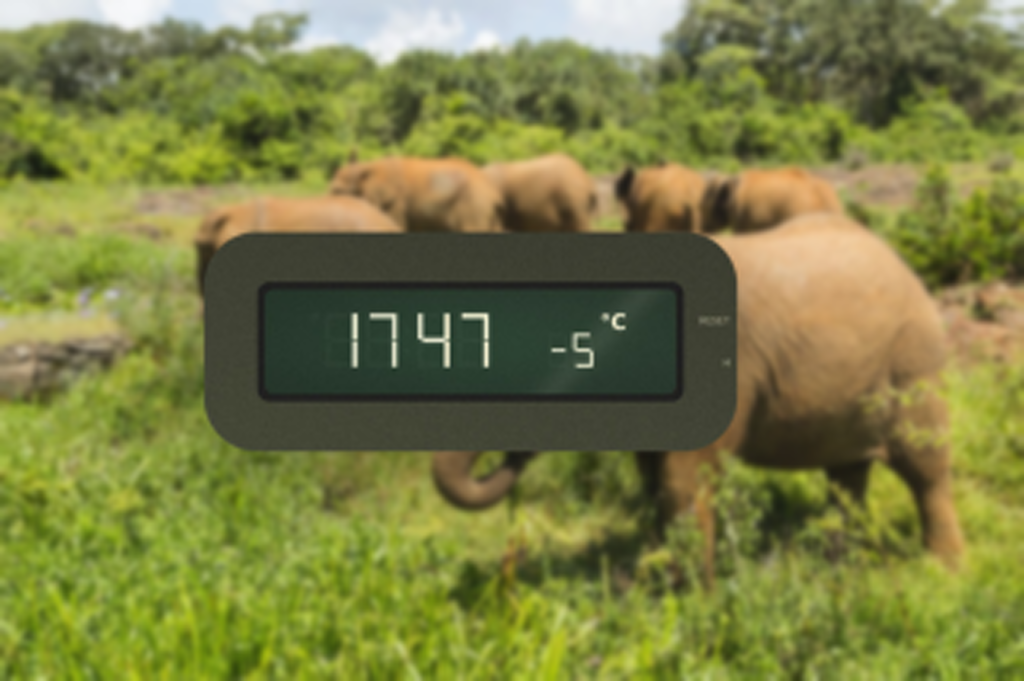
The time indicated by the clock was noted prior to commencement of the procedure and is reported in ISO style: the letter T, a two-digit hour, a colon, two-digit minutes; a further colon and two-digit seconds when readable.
T17:47
